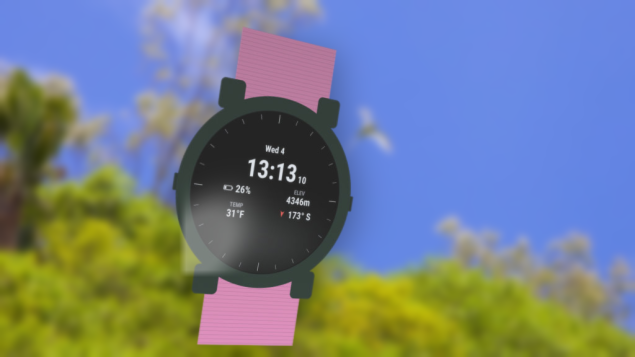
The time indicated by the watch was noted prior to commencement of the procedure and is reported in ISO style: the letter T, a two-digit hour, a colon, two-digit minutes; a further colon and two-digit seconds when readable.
T13:13:10
